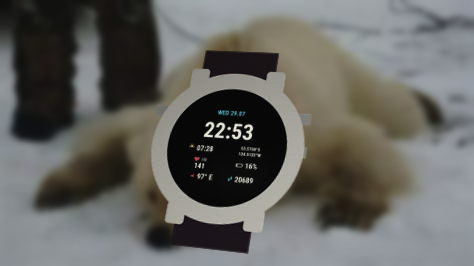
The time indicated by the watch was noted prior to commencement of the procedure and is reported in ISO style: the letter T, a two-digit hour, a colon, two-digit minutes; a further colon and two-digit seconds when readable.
T22:53
